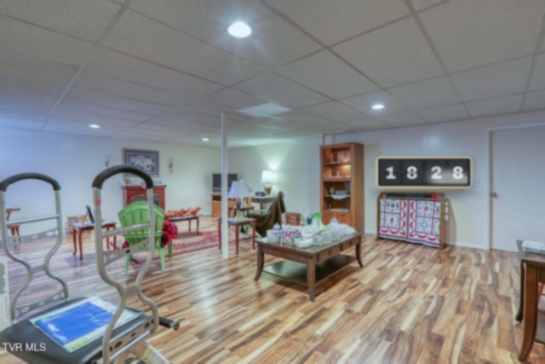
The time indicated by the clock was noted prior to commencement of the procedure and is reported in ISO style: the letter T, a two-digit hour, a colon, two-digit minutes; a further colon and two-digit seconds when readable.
T18:28
